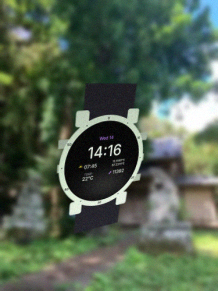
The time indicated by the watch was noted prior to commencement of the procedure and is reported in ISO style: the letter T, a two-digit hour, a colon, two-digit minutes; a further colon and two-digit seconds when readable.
T14:16
